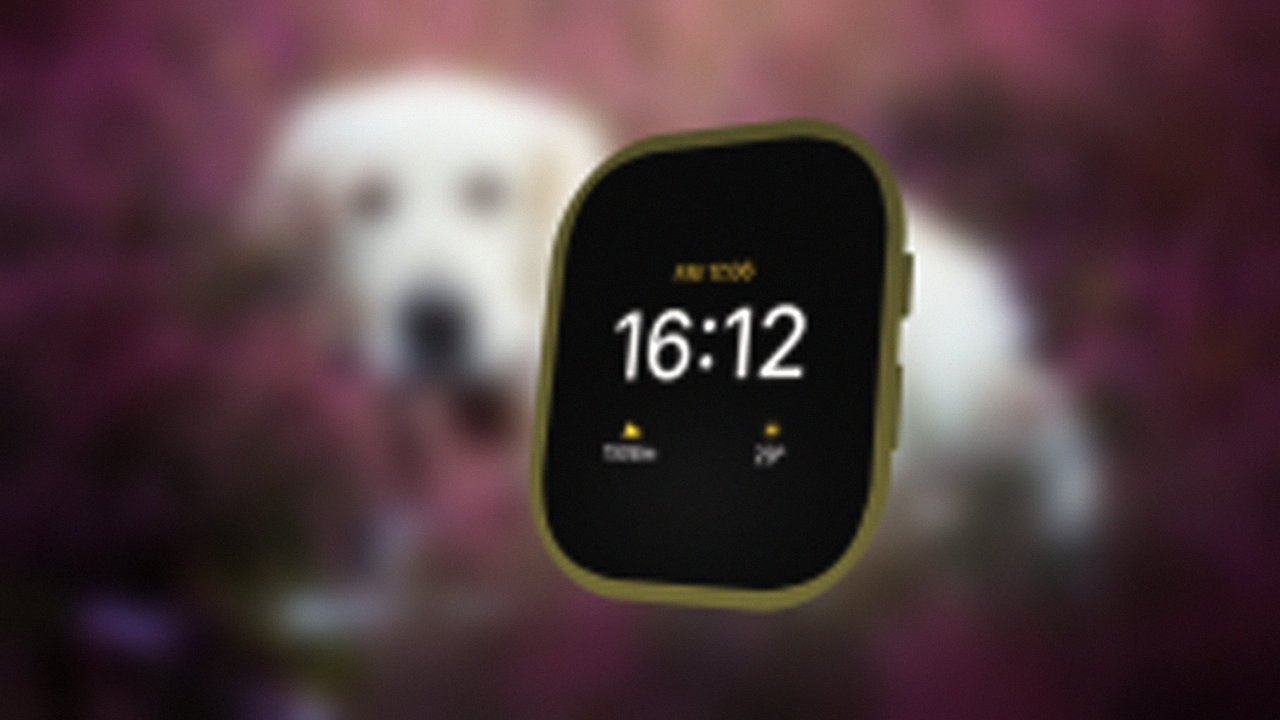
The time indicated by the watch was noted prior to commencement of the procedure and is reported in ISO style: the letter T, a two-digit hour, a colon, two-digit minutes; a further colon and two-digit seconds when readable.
T16:12
